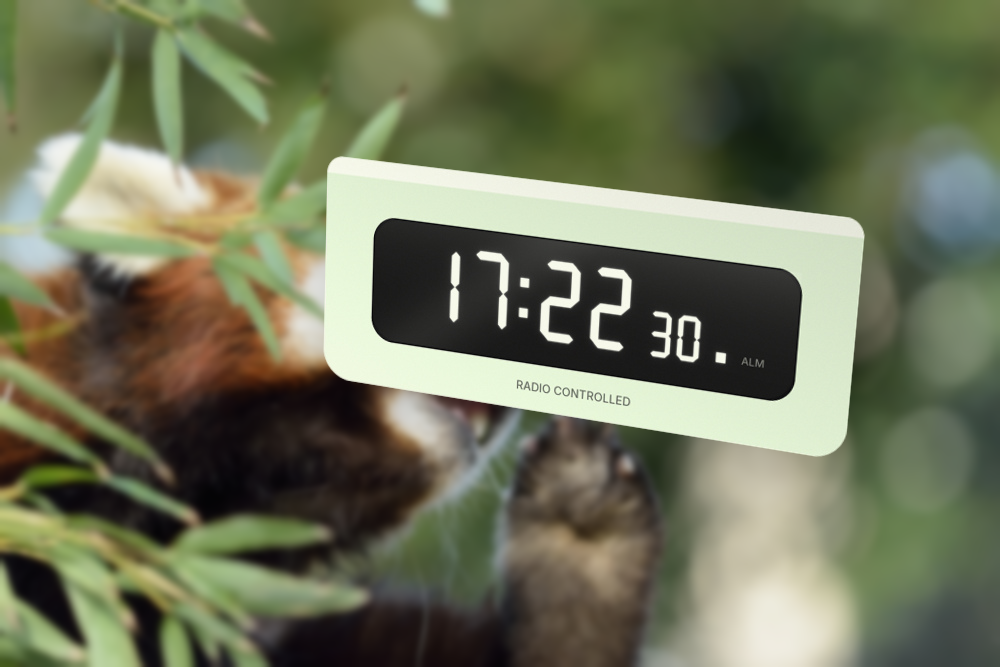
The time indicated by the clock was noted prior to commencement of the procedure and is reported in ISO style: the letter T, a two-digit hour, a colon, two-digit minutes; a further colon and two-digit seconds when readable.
T17:22:30
